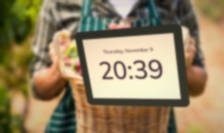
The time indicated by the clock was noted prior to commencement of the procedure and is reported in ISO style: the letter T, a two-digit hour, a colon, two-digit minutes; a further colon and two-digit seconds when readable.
T20:39
